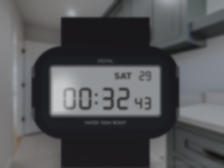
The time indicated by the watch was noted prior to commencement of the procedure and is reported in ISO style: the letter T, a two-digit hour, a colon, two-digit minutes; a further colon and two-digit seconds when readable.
T00:32:43
